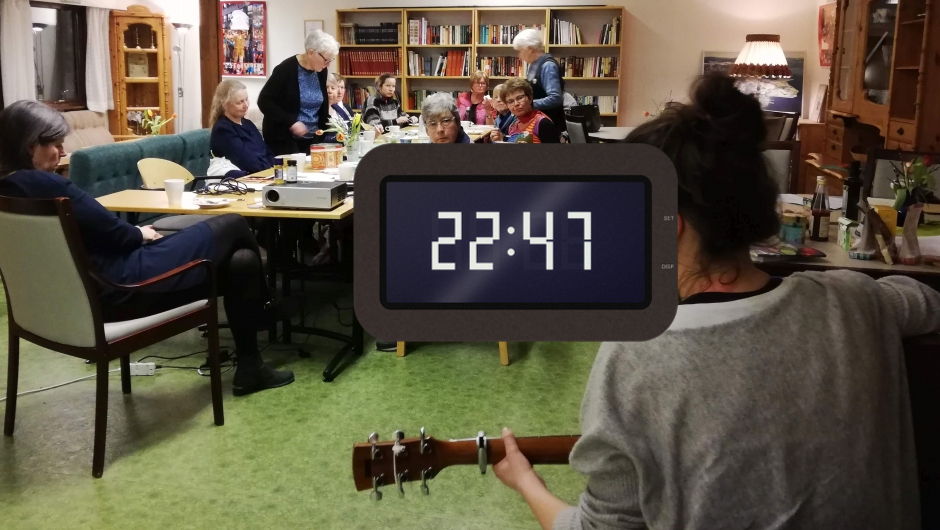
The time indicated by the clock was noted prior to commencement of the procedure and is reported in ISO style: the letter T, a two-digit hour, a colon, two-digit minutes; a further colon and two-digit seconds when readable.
T22:47
